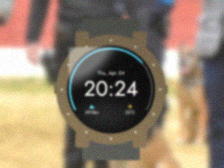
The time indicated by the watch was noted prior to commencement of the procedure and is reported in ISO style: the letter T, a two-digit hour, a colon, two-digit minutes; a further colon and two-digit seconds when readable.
T20:24
